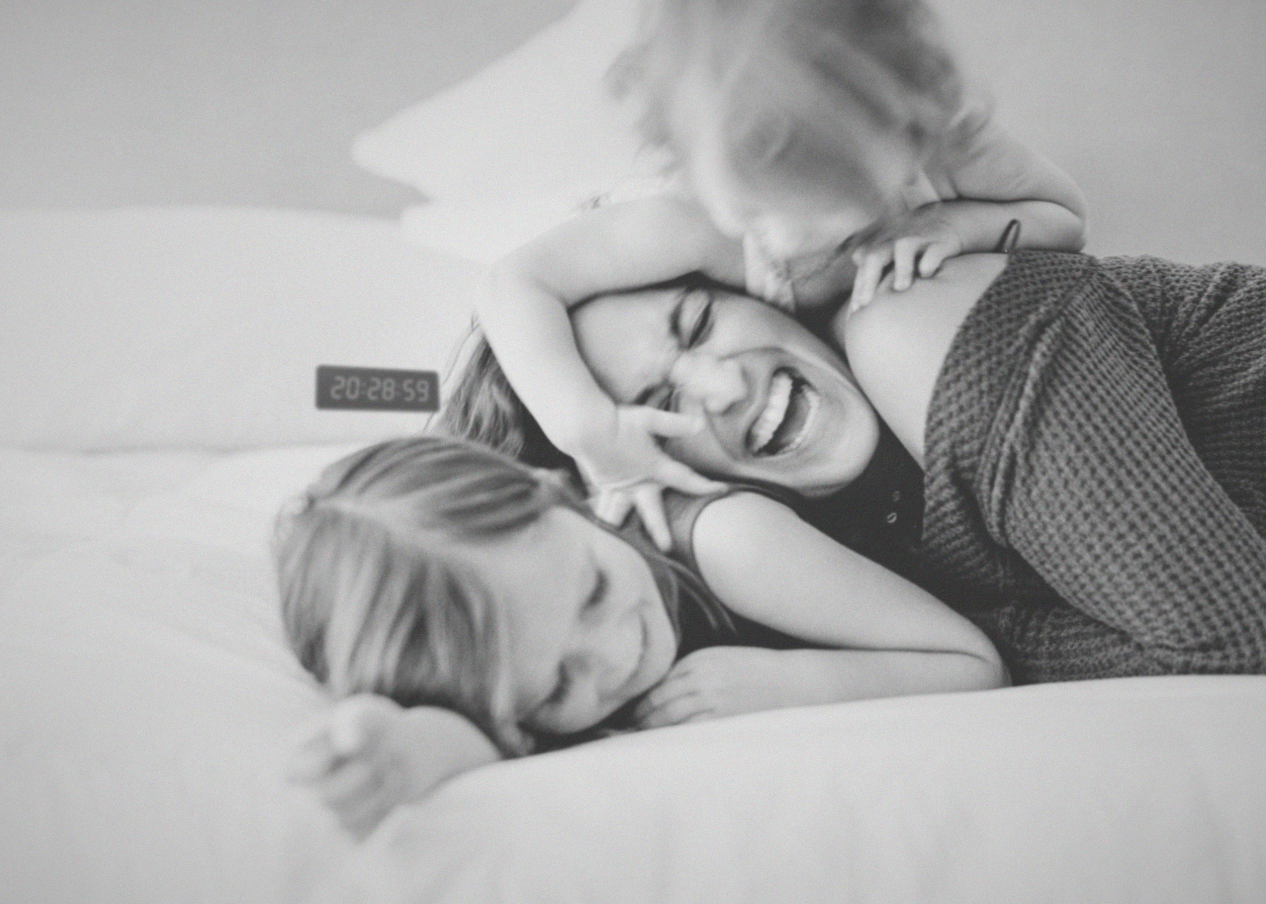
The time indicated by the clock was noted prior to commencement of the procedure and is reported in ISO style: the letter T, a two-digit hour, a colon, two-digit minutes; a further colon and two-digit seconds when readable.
T20:28:59
